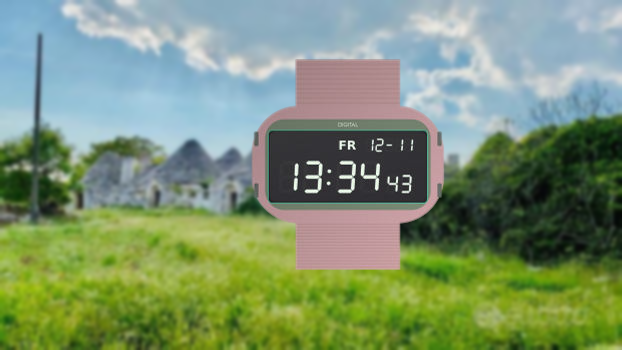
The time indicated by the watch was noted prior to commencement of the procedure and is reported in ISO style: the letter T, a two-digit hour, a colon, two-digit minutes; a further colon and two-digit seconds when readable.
T13:34:43
